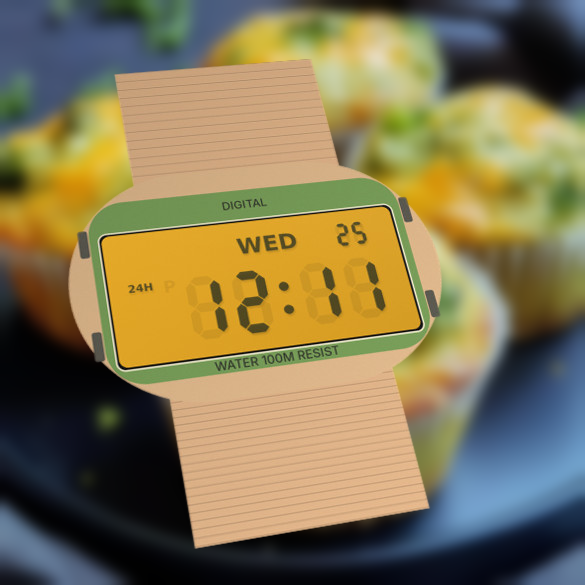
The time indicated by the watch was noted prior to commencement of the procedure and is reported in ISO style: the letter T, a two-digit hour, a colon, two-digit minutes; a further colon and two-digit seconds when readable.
T12:11
